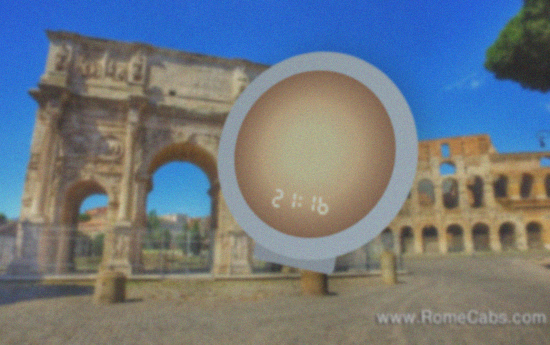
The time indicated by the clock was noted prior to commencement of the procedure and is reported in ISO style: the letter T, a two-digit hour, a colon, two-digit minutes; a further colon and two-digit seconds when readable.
T21:16
